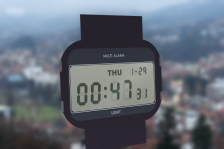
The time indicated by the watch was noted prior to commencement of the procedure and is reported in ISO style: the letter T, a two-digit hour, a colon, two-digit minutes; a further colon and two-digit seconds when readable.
T00:47:31
